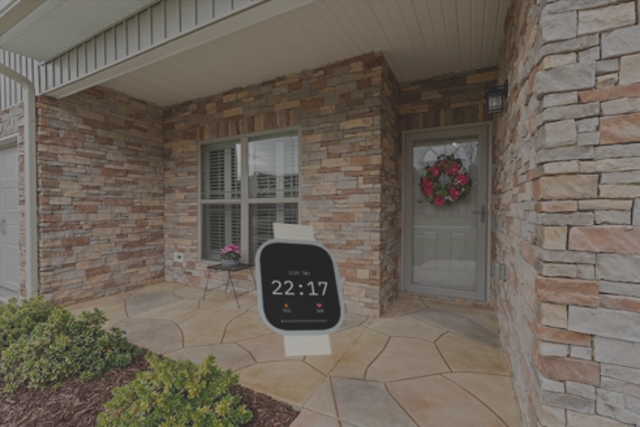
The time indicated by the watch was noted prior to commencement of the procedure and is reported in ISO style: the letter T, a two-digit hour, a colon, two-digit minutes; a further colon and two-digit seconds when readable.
T22:17
